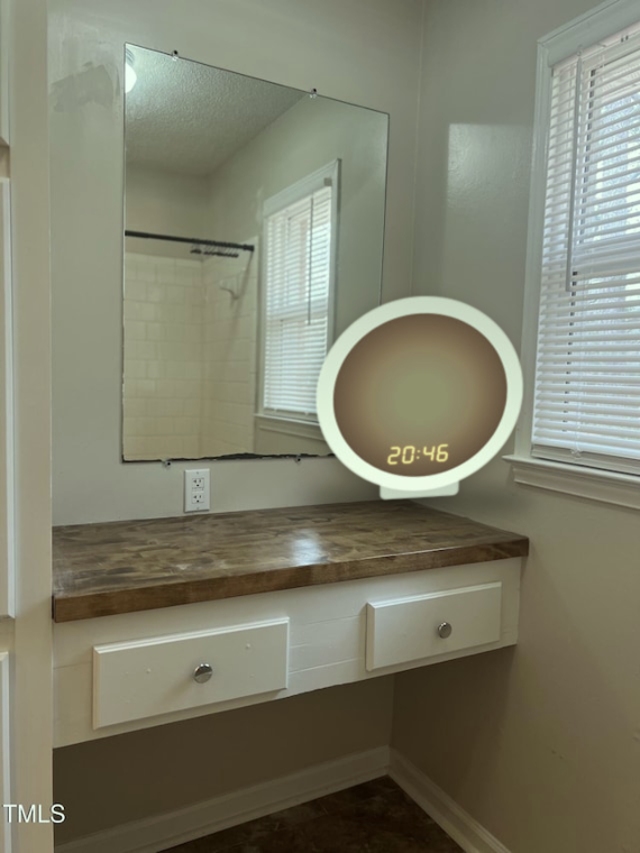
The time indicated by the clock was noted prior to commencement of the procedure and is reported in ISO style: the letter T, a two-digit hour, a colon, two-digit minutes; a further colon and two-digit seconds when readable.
T20:46
